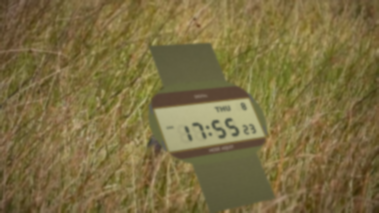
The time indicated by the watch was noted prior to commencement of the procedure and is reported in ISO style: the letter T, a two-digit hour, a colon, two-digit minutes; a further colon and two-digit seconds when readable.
T17:55
